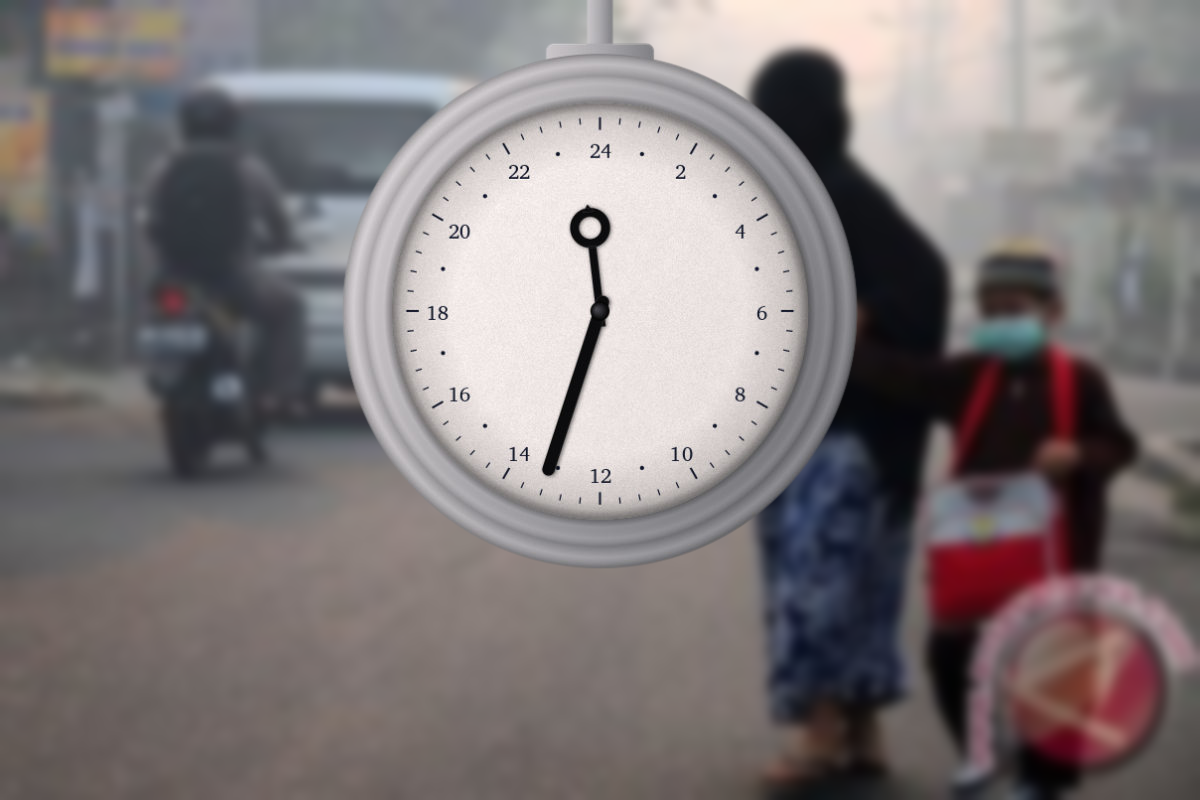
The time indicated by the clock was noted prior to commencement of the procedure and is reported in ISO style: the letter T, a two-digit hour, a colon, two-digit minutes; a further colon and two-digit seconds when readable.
T23:33
